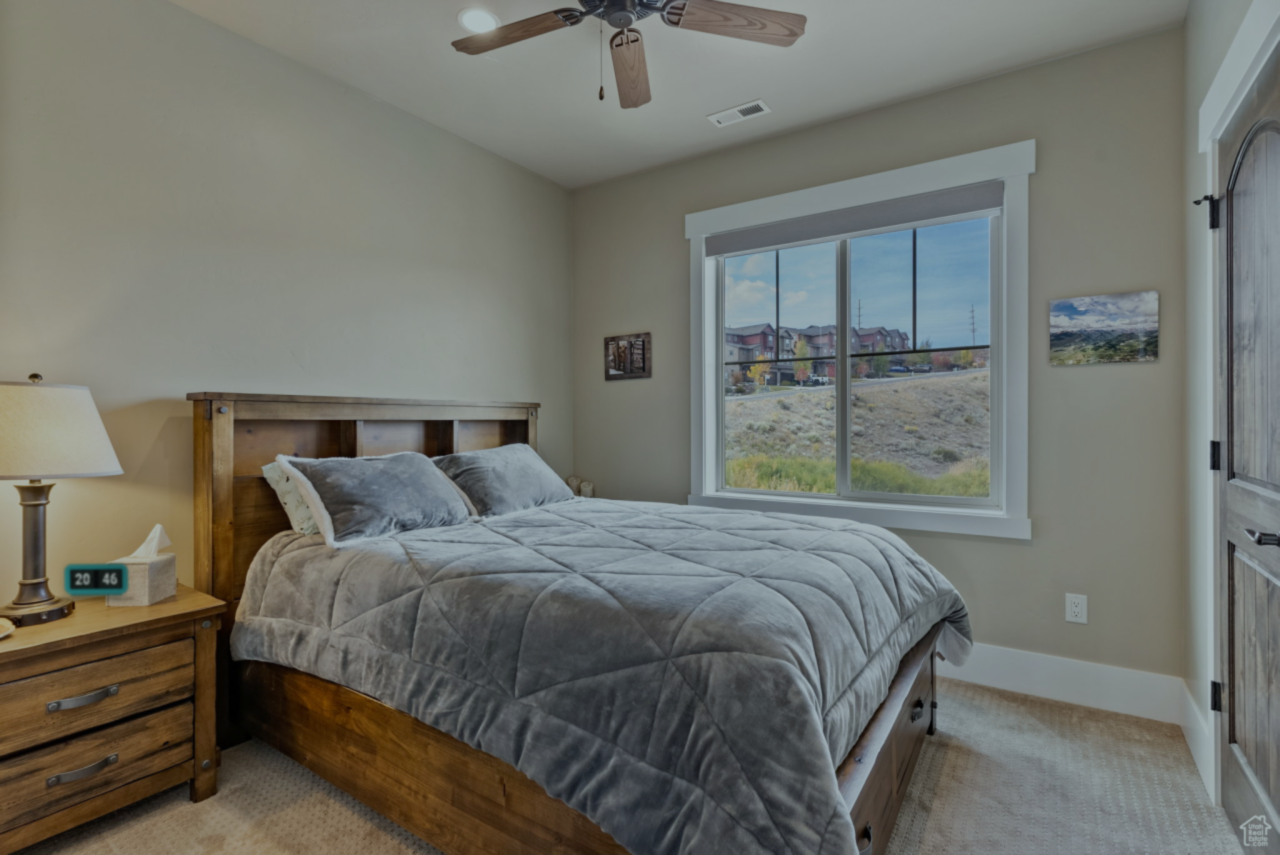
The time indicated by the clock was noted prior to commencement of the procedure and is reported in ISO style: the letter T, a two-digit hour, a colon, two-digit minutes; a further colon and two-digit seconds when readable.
T20:46
